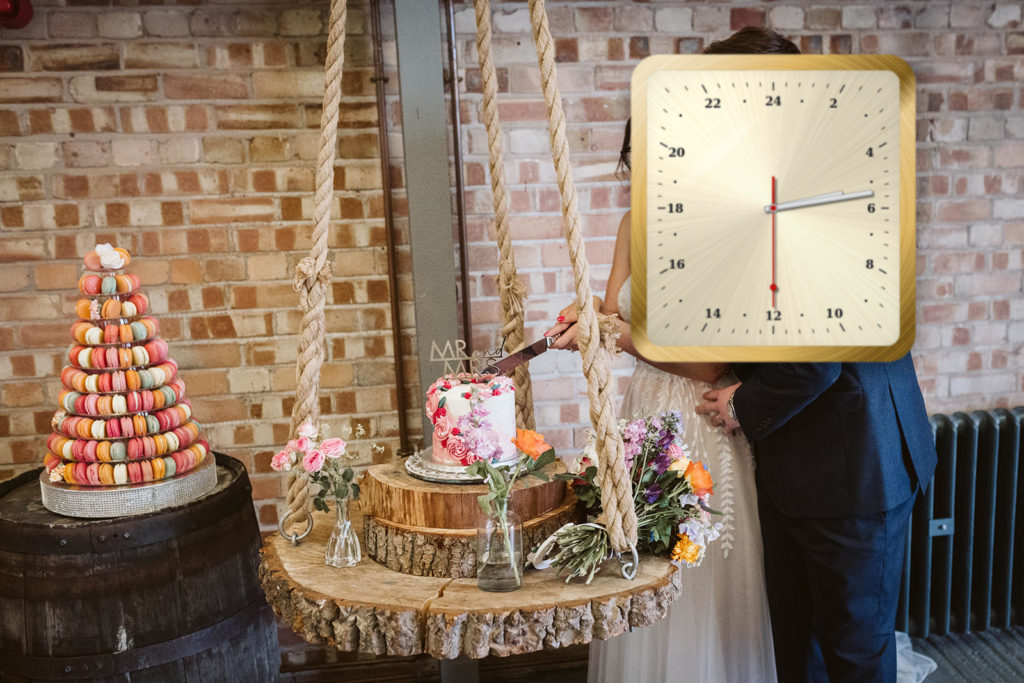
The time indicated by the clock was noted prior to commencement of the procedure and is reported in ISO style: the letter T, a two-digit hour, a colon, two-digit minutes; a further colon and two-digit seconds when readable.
T05:13:30
